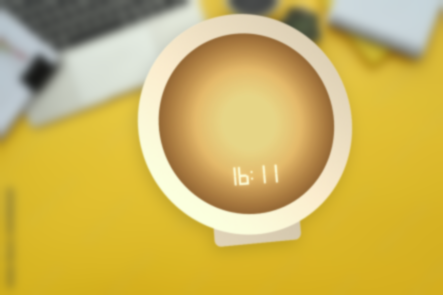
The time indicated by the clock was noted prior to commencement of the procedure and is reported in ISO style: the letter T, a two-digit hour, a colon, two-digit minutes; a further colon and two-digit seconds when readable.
T16:11
